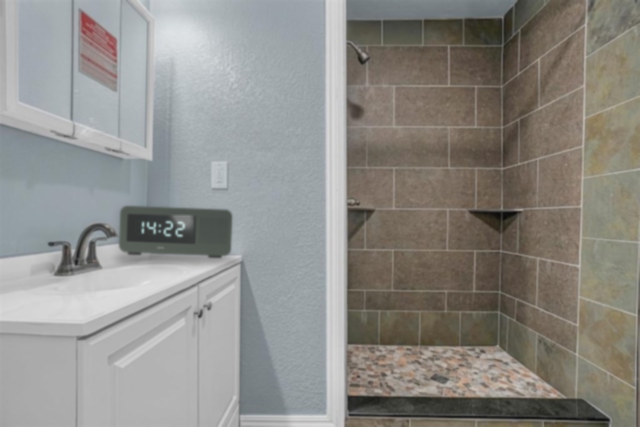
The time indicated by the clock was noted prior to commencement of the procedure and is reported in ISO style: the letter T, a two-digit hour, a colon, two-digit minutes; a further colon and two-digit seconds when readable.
T14:22
